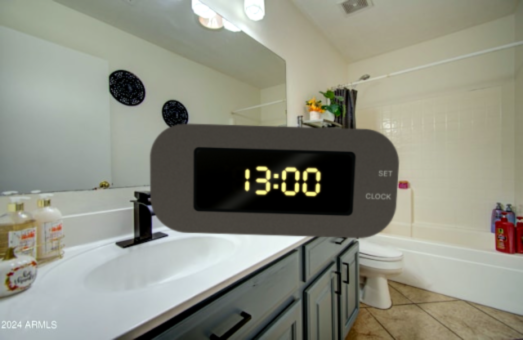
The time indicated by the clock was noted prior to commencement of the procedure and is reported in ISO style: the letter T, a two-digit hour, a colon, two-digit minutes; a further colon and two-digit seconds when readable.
T13:00
